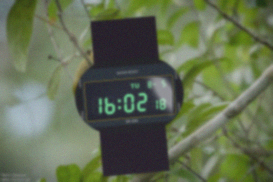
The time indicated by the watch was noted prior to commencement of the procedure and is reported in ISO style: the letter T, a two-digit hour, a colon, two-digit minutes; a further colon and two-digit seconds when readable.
T16:02:18
